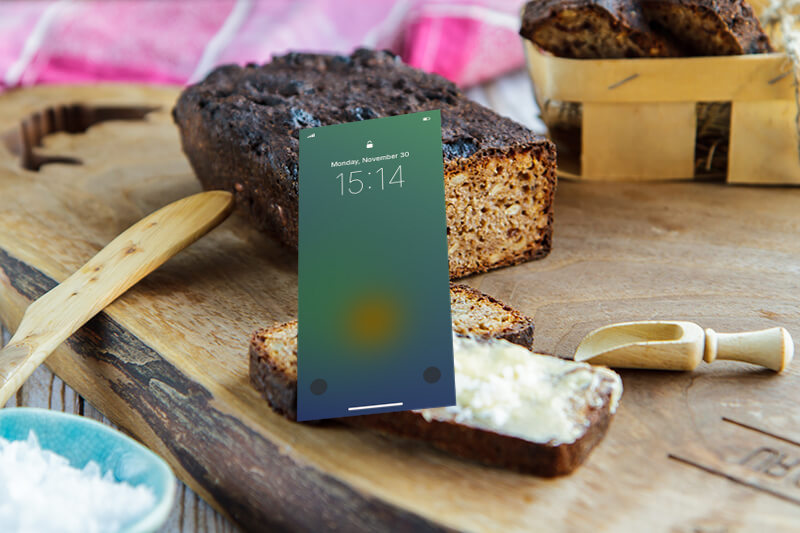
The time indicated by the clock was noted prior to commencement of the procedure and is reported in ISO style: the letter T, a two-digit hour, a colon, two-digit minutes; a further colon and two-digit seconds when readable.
T15:14
